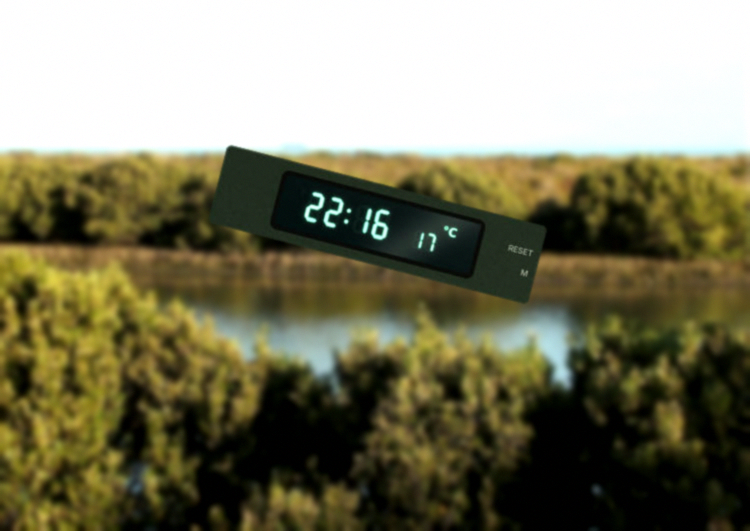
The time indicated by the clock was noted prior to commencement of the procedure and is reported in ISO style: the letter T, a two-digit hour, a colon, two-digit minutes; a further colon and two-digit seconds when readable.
T22:16
